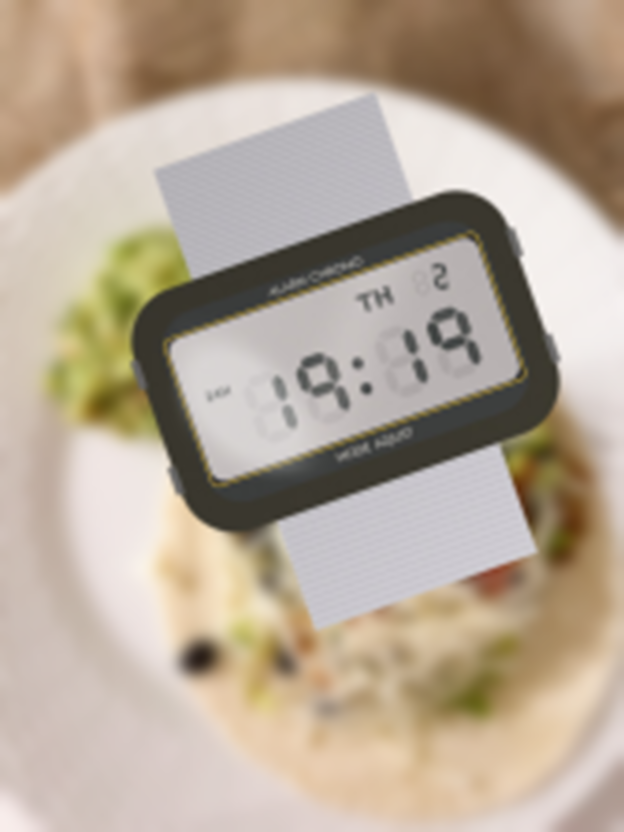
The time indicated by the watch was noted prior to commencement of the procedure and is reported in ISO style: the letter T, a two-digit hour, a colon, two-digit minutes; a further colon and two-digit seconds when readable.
T19:19
